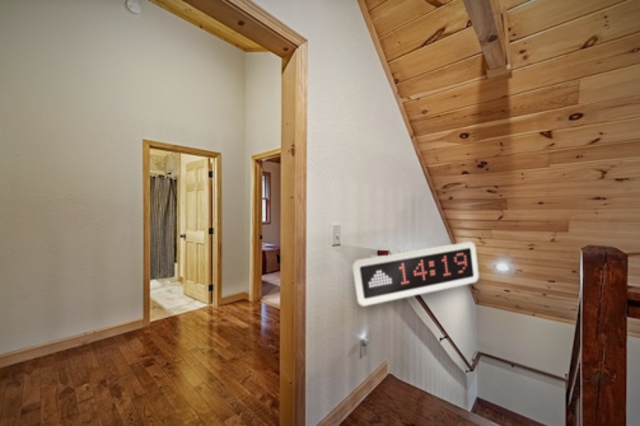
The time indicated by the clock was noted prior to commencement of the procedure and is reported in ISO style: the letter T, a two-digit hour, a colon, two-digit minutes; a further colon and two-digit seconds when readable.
T14:19
